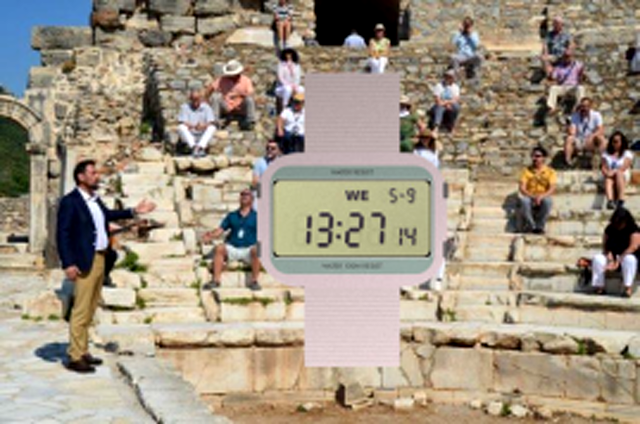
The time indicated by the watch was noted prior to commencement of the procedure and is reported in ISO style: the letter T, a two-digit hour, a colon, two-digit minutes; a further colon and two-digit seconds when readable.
T13:27:14
